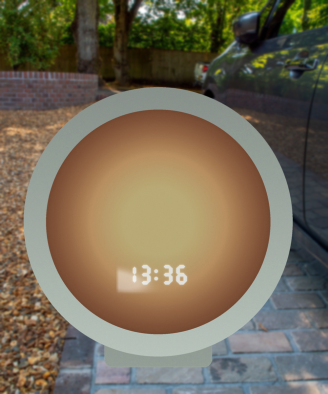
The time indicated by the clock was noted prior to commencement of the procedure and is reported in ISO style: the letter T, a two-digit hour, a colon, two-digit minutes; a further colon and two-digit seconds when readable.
T13:36
